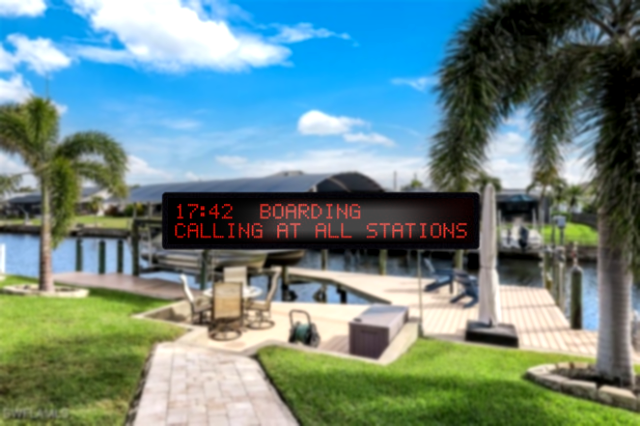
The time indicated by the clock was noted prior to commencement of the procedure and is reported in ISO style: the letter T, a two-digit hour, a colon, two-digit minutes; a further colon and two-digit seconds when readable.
T17:42
